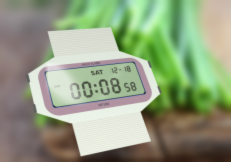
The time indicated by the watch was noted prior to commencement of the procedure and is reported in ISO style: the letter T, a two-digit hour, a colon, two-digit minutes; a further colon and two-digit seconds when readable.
T00:08:58
